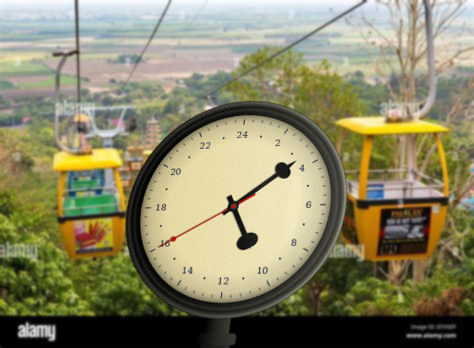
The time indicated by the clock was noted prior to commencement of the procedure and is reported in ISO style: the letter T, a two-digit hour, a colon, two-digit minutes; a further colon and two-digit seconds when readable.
T10:08:40
